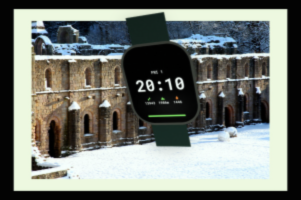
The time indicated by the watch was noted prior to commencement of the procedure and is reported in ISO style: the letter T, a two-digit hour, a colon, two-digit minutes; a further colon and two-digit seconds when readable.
T20:10
